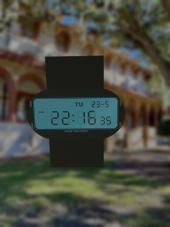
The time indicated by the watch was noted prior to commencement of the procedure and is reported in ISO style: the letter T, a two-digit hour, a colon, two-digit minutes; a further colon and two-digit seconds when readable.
T22:16:35
